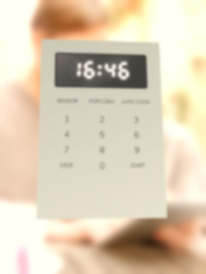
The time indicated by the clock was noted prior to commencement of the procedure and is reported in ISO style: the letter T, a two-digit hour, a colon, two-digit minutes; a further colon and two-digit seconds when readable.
T16:46
